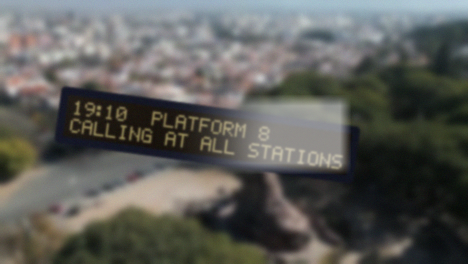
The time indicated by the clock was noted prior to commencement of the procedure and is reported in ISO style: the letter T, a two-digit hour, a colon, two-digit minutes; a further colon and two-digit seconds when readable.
T19:10
